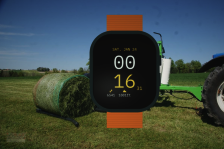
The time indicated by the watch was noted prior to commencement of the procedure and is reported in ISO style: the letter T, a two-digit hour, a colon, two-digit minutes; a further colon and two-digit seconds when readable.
T00:16
